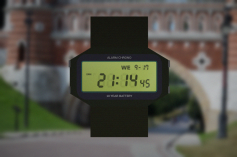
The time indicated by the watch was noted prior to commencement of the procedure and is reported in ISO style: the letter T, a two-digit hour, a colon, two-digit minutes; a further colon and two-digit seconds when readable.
T21:14:45
